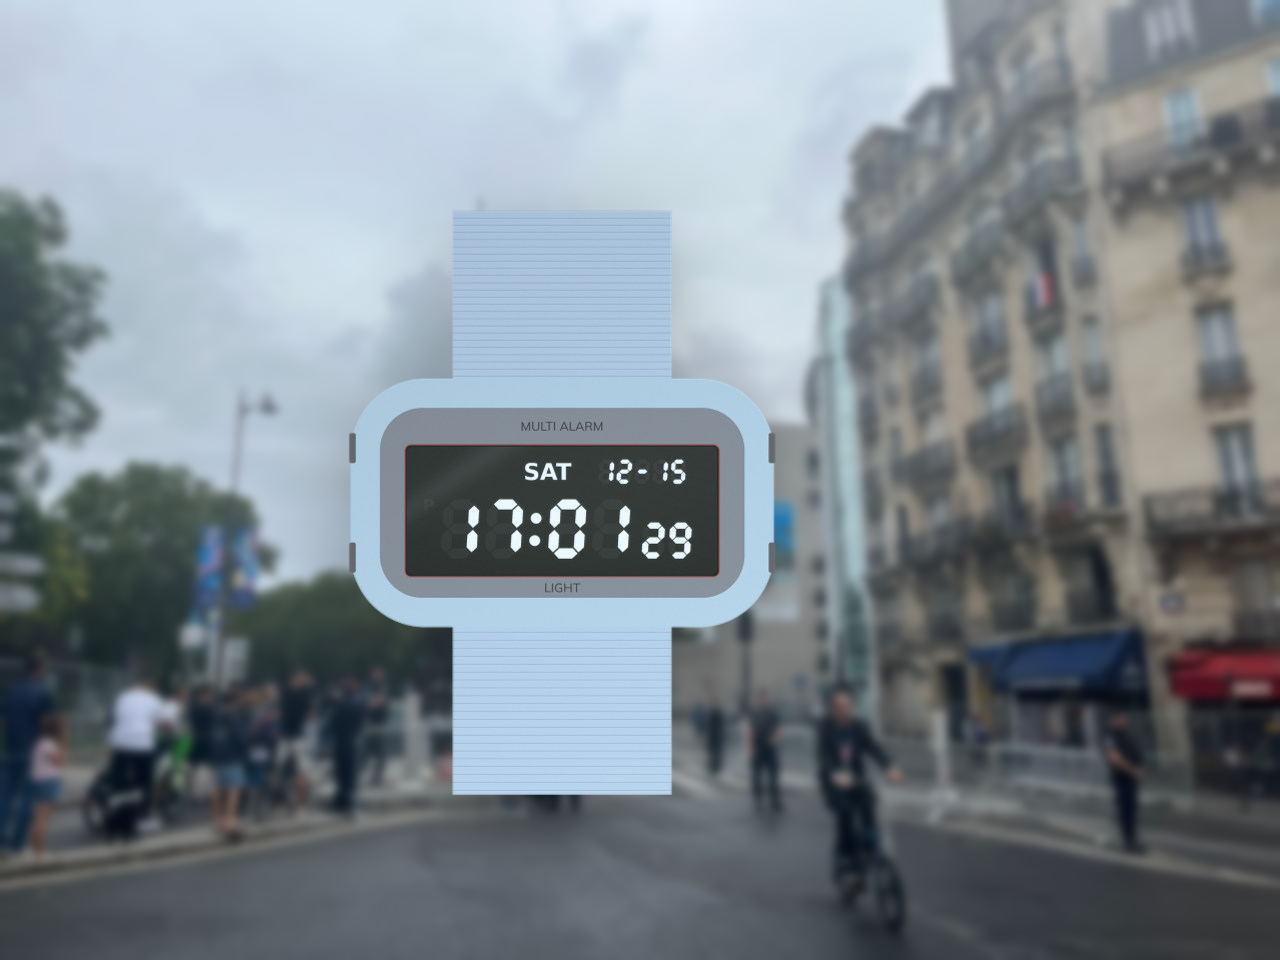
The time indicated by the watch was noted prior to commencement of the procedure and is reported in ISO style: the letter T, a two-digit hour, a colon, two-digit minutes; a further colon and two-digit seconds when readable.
T17:01:29
